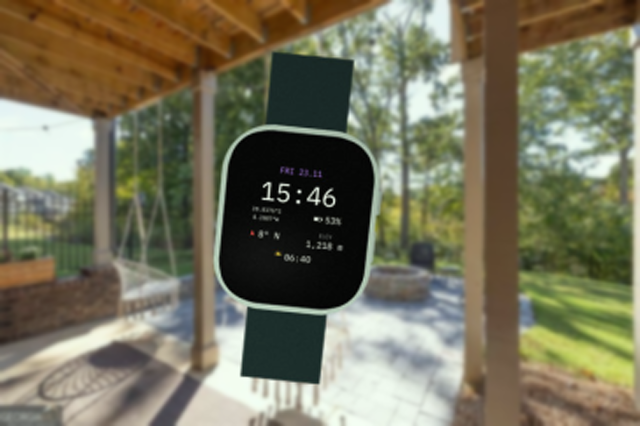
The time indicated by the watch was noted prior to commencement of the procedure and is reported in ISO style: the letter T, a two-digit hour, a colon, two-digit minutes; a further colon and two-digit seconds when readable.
T15:46
